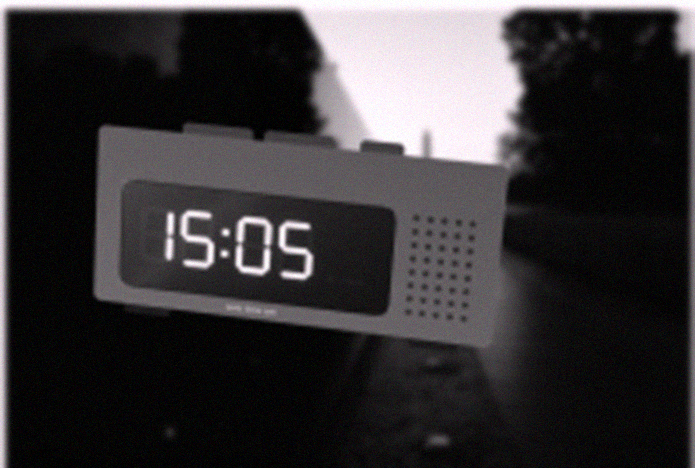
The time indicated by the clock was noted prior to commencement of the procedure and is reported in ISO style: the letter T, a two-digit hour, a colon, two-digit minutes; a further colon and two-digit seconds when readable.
T15:05
